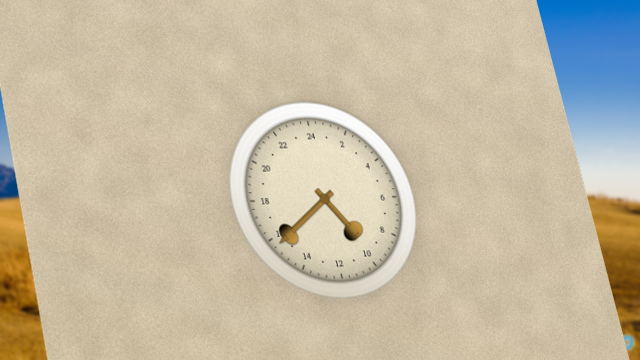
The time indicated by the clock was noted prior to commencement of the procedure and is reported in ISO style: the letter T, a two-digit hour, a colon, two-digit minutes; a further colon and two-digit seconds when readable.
T09:39
